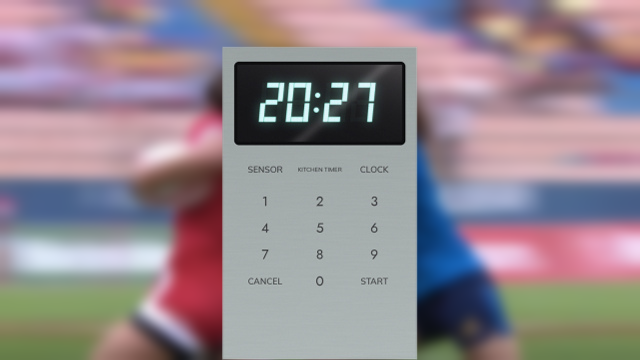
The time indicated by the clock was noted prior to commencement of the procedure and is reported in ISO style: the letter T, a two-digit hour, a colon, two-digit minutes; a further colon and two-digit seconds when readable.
T20:27
